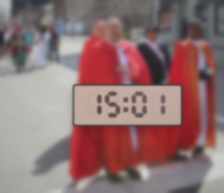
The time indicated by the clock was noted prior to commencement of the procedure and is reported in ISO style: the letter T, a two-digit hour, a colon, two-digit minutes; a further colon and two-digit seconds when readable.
T15:01
